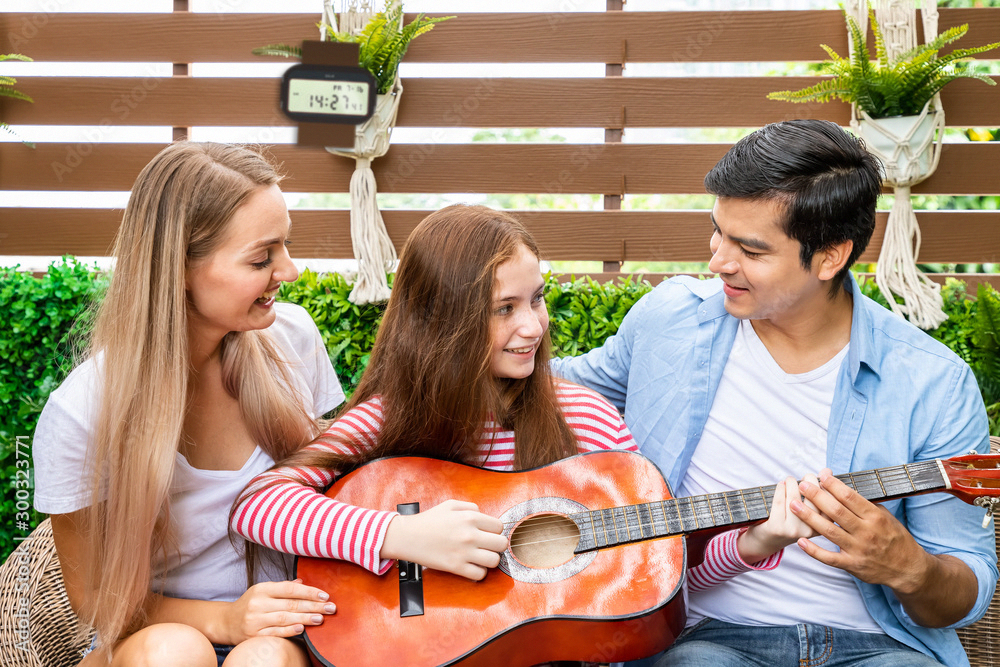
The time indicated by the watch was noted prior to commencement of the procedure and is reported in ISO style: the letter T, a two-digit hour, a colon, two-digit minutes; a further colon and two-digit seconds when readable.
T14:27
